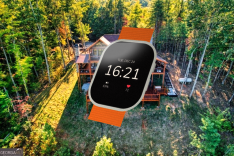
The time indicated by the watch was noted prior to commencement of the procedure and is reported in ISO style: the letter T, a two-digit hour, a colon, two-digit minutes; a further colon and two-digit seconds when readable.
T16:21
